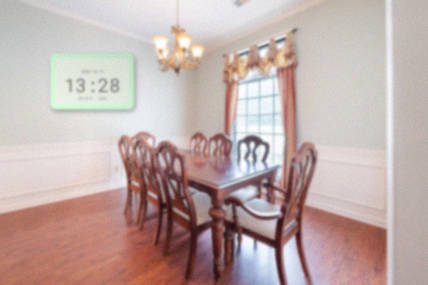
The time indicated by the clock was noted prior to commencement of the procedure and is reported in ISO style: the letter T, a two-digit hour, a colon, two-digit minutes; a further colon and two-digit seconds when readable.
T13:28
